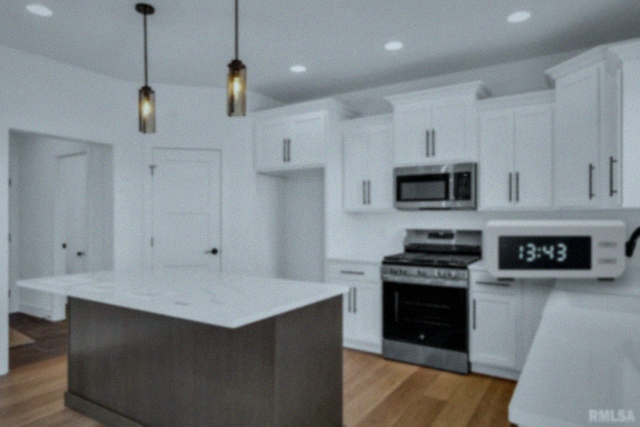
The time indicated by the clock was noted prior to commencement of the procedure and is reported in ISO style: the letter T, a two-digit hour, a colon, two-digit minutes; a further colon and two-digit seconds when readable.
T13:43
